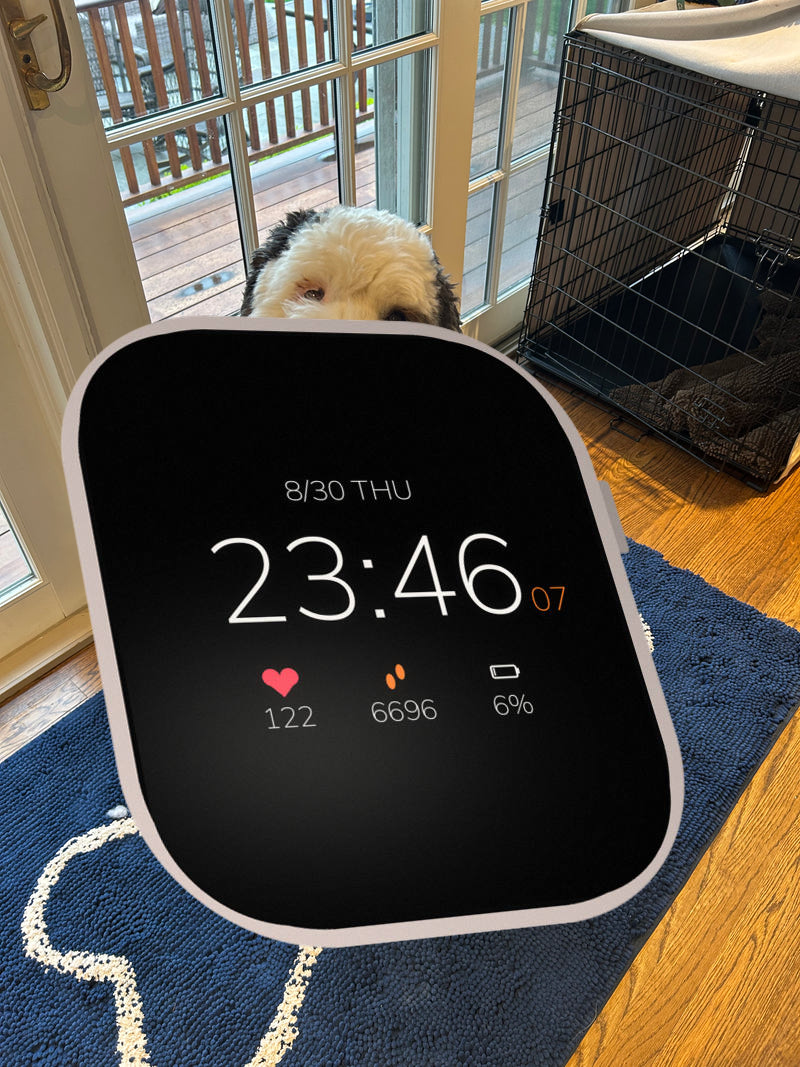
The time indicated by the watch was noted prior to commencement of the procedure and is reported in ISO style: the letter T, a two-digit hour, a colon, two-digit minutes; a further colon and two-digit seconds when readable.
T23:46:07
